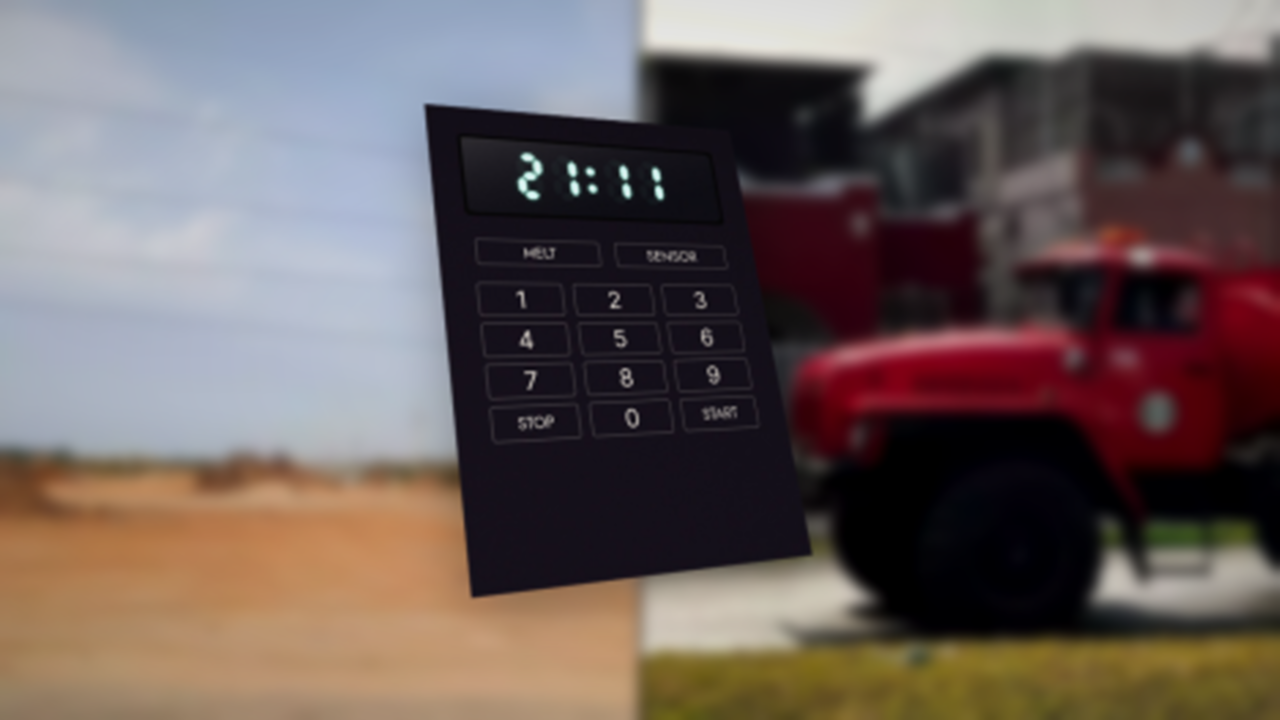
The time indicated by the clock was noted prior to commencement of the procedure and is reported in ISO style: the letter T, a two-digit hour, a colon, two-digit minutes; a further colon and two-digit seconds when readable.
T21:11
